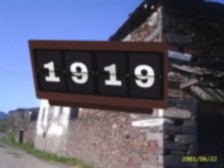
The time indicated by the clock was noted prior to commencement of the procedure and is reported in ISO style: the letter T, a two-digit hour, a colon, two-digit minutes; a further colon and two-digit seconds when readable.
T19:19
